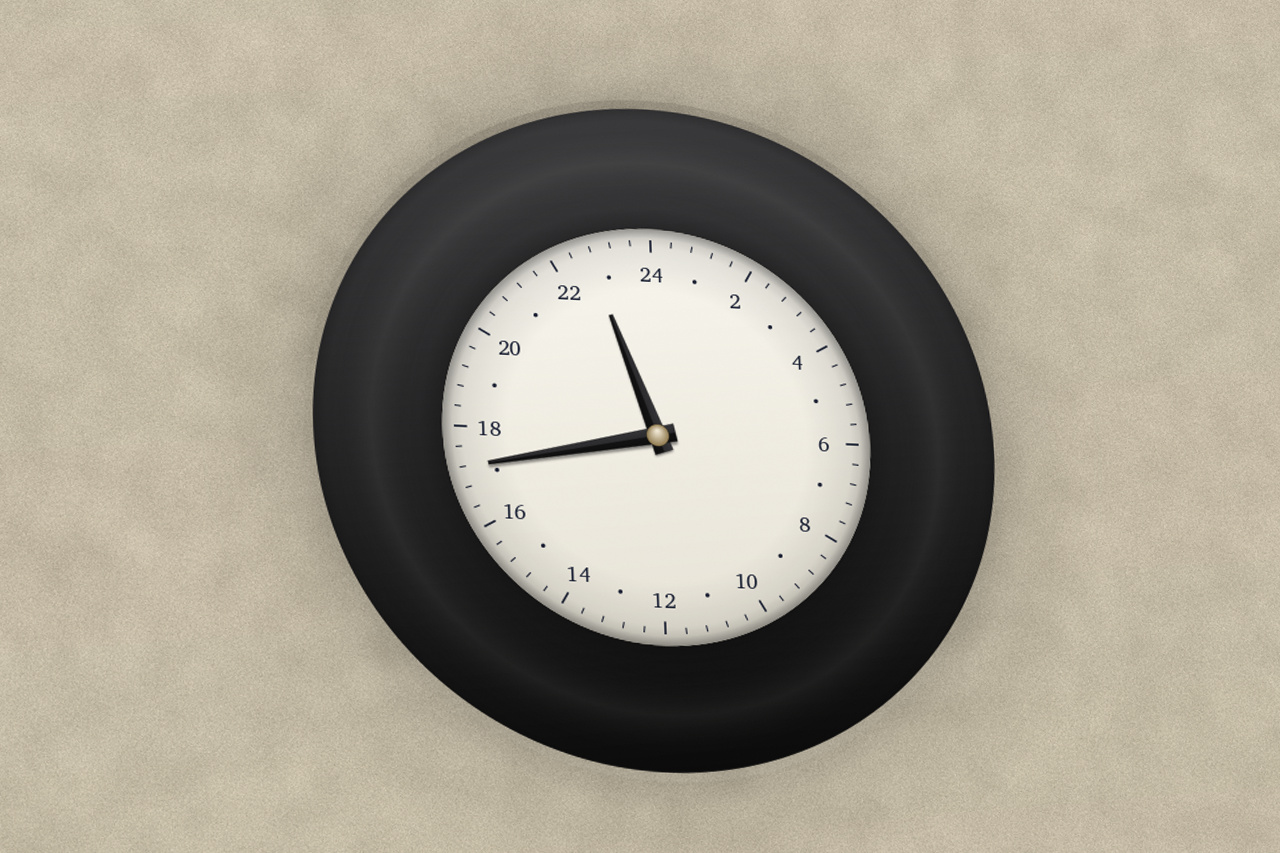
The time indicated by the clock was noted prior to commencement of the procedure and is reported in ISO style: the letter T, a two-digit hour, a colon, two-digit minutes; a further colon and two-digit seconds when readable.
T22:43
